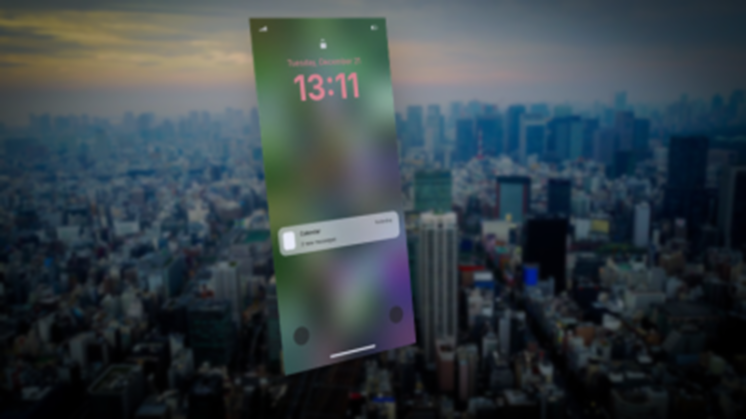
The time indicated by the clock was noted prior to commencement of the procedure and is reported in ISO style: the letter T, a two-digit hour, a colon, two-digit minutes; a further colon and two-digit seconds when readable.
T13:11
